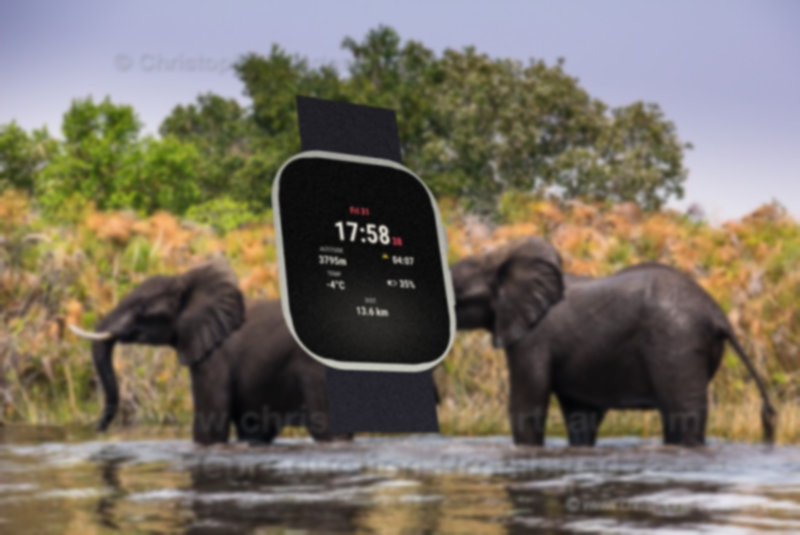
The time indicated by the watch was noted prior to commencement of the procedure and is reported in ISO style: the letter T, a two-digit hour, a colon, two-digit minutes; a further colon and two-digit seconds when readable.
T17:58
